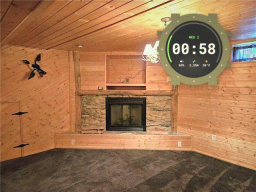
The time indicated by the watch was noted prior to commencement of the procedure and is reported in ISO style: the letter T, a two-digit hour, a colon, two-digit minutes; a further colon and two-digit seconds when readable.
T00:58
